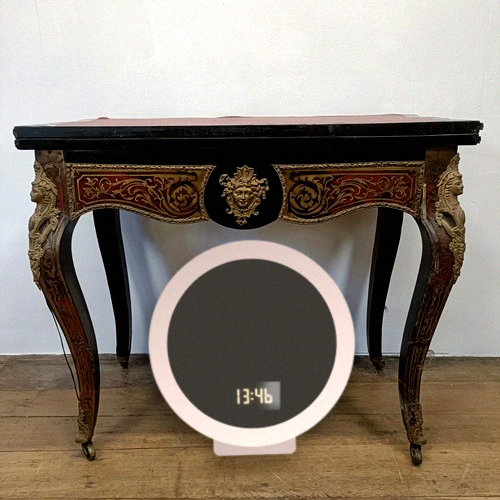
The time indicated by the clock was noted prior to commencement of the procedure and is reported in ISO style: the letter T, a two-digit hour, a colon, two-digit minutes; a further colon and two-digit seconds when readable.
T13:46
